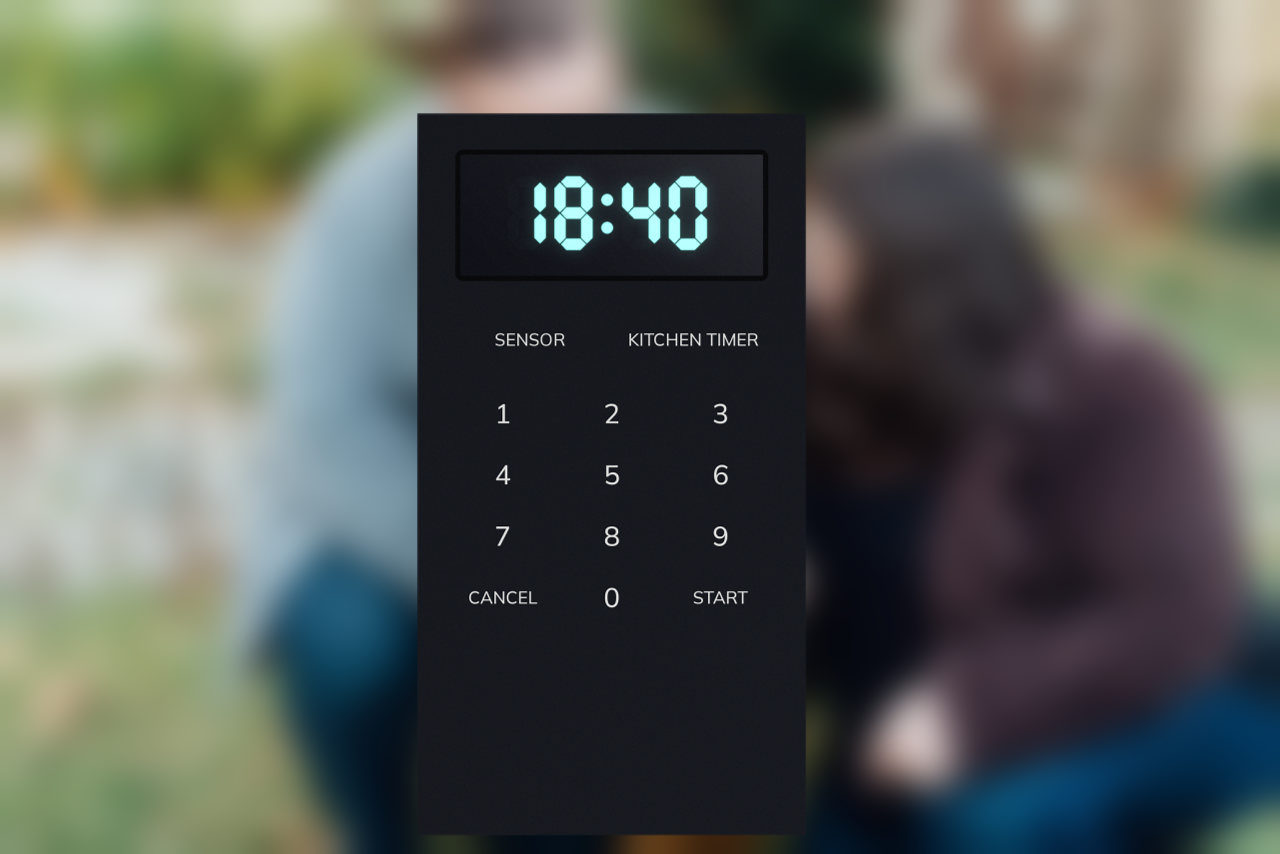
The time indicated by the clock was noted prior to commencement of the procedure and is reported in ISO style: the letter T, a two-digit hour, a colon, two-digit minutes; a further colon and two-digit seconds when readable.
T18:40
